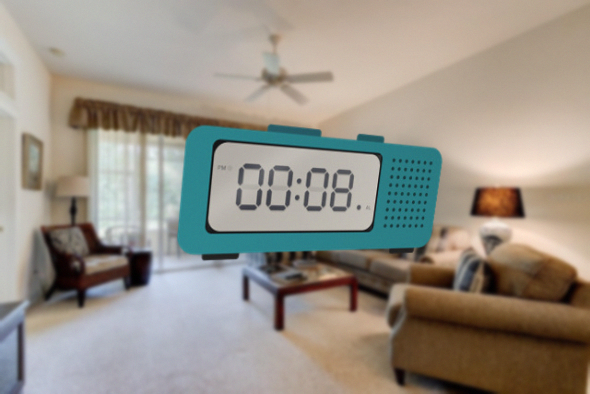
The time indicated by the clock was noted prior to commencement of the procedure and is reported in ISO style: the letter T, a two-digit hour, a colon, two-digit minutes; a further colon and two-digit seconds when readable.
T00:08
